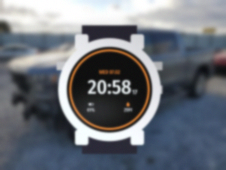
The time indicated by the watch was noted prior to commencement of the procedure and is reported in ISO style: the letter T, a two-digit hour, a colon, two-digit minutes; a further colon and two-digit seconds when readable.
T20:58
